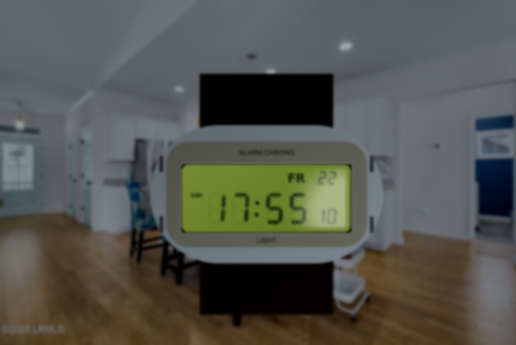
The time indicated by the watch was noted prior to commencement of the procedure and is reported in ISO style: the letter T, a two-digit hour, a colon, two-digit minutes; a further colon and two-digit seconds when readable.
T17:55:10
